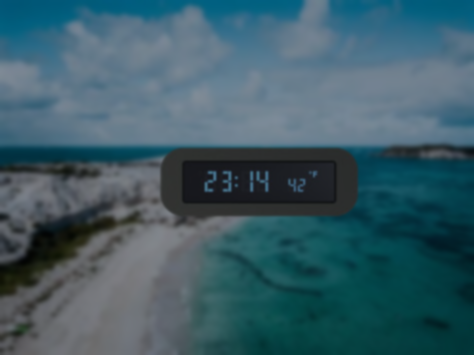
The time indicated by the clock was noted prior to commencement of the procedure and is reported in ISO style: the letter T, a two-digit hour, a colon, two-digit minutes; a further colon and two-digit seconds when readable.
T23:14
